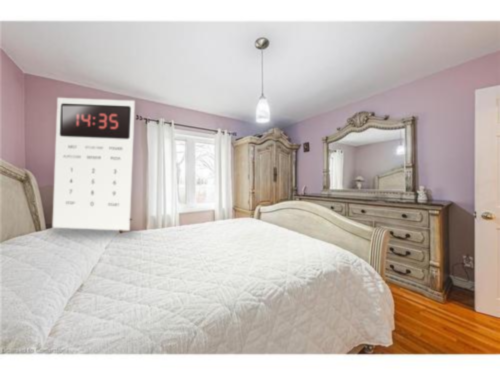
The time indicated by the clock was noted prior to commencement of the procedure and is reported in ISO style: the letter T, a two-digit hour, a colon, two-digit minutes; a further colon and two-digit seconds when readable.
T14:35
